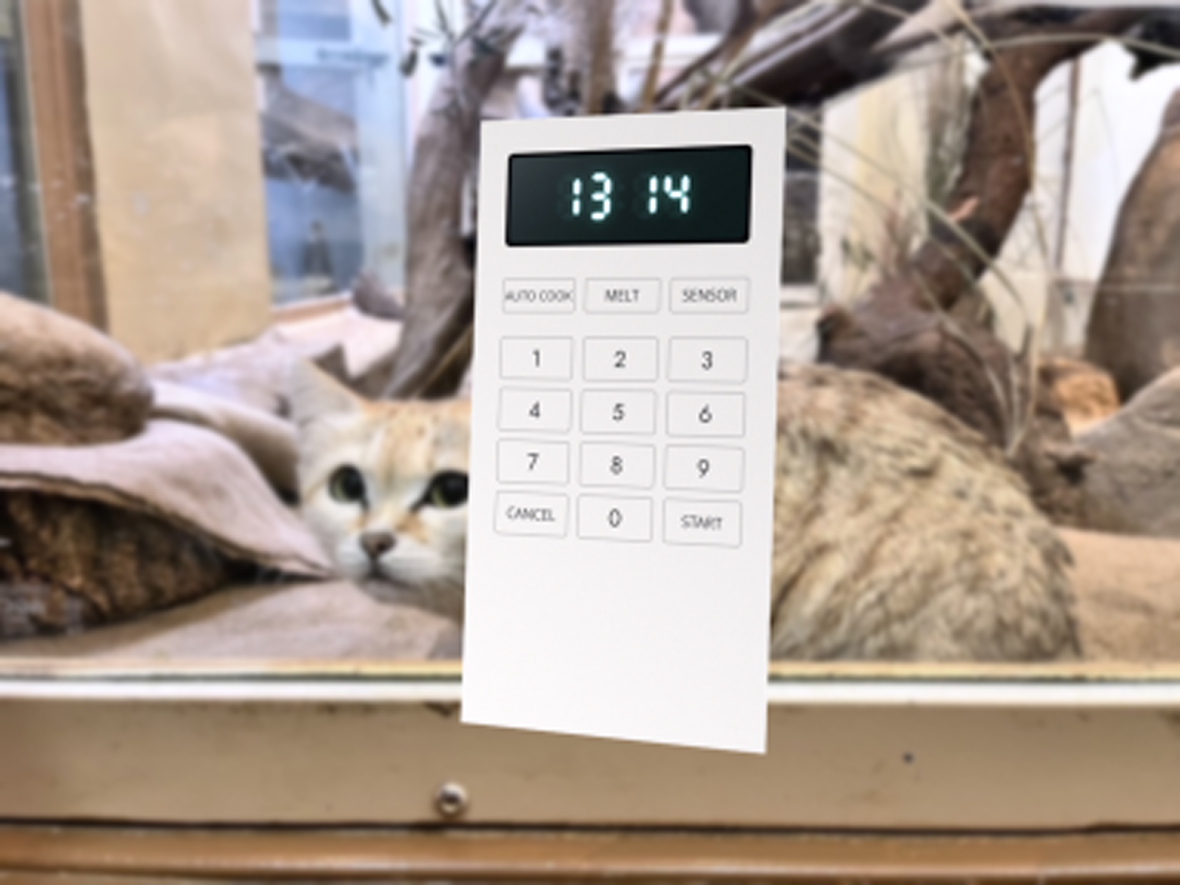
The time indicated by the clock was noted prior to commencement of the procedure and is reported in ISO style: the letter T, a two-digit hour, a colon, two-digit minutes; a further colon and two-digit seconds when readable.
T13:14
